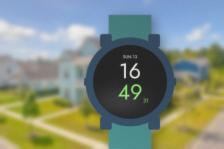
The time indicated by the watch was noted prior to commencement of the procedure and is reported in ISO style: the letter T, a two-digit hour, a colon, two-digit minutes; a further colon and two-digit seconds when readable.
T16:49
